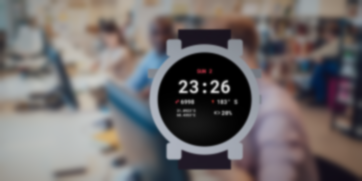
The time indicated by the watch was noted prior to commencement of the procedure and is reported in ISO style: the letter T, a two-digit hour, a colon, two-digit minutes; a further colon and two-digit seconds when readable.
T23:26
